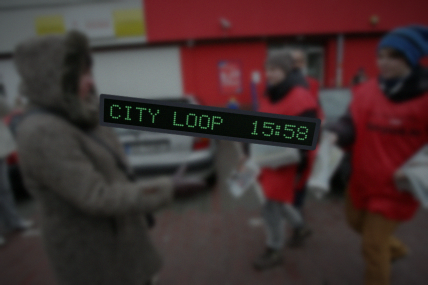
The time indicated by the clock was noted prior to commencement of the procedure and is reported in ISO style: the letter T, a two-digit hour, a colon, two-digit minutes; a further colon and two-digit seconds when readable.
T15:58
